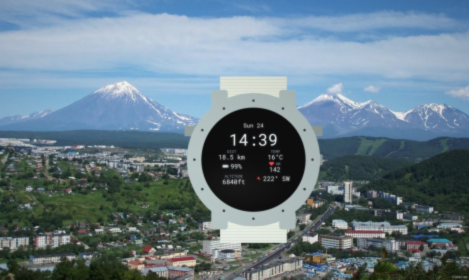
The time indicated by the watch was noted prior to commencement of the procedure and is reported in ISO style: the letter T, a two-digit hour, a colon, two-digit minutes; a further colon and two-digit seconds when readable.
T14:39
